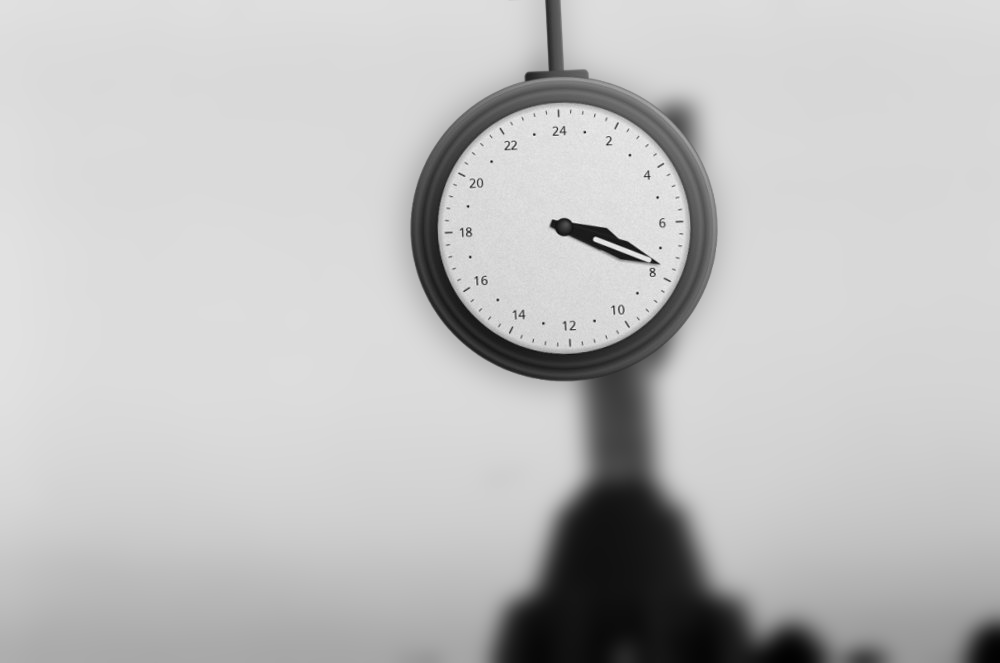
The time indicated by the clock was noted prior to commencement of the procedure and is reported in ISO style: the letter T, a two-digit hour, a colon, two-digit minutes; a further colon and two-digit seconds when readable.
T07:19
